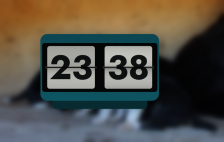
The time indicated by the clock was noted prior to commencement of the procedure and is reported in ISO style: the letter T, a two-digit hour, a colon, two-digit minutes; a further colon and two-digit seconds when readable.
T23:38
